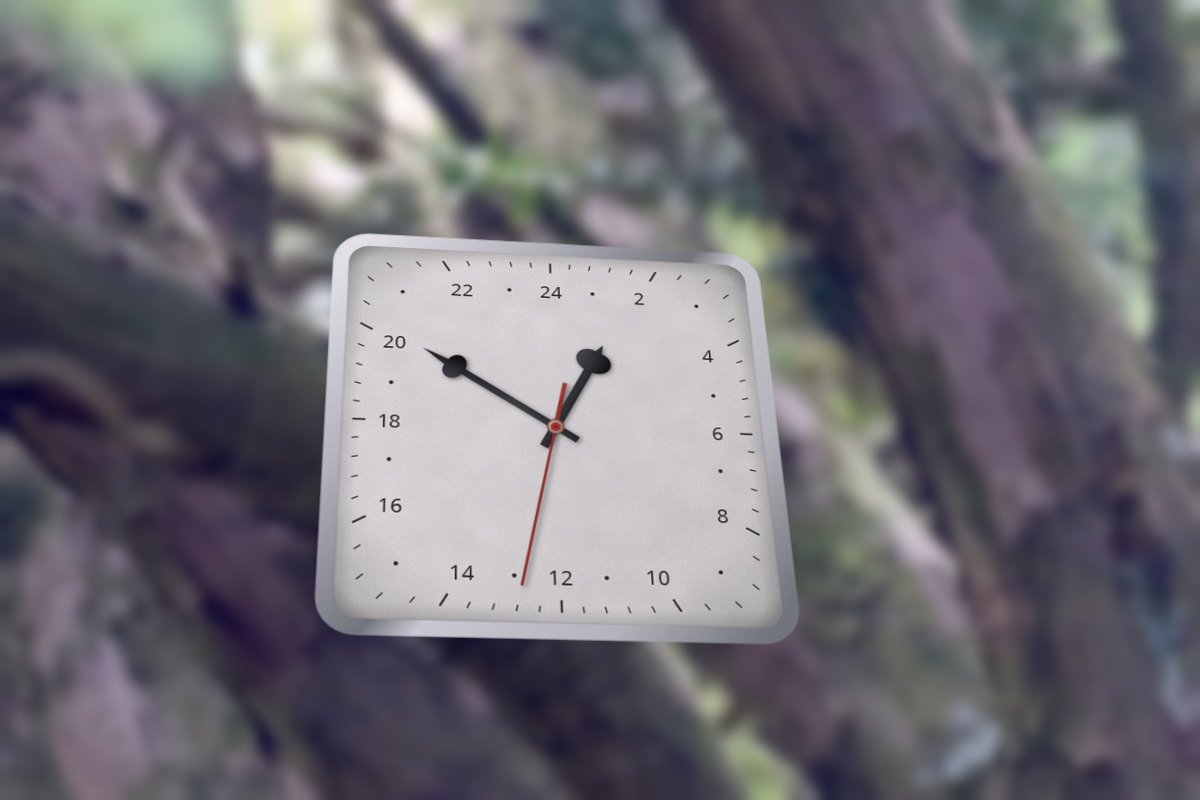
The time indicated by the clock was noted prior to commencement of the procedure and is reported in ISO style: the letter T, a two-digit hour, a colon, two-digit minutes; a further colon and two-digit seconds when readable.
T01:50:32
